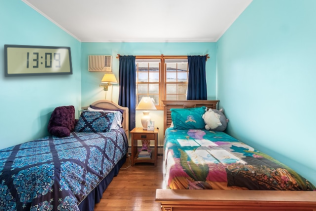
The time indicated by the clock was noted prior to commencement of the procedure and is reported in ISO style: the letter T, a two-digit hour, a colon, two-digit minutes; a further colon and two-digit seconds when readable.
T13:09
